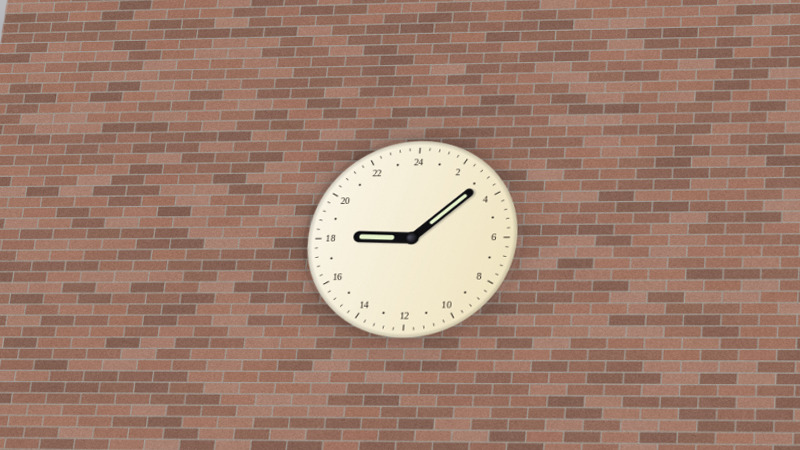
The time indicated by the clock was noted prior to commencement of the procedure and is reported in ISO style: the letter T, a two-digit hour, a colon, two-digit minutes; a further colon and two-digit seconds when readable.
T18:08
